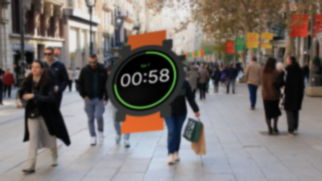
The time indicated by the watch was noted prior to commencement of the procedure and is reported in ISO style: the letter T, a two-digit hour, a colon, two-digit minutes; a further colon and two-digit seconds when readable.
T00:58
